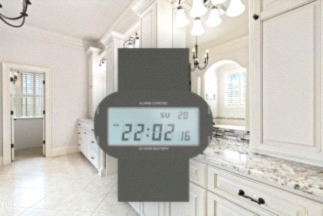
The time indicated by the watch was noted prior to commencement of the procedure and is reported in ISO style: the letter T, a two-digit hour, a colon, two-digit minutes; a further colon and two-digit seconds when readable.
T22:02:16
